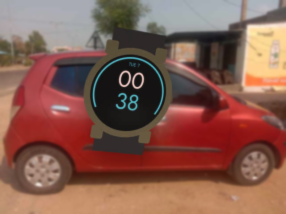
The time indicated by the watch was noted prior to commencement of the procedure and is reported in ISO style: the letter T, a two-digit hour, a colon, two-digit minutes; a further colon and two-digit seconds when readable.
T00:38
